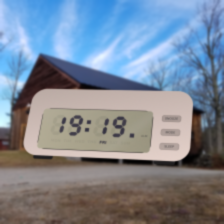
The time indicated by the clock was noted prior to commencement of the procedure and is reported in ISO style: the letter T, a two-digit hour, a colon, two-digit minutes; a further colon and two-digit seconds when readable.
T19:19
